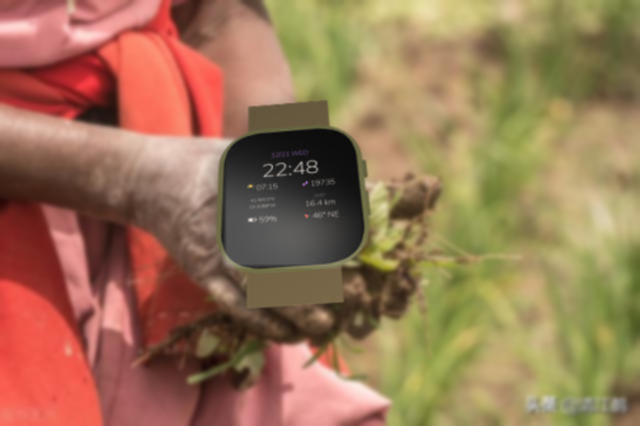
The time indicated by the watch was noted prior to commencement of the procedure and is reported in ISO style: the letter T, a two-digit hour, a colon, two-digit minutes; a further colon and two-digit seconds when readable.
T22:48
